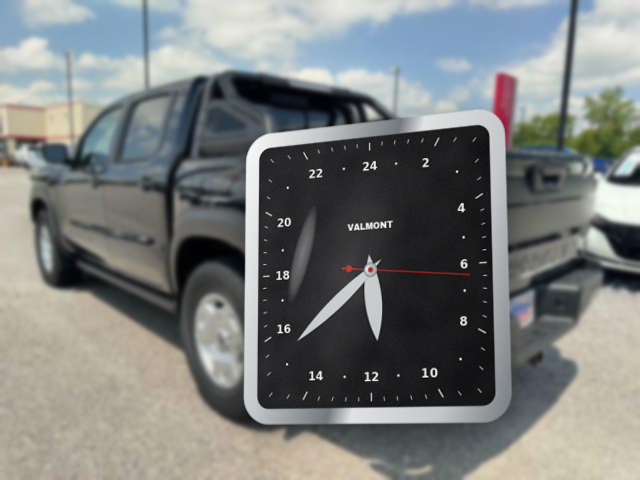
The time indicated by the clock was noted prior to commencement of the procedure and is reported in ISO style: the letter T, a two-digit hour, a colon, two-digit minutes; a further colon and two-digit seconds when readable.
T11:38:16
